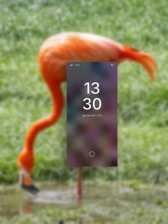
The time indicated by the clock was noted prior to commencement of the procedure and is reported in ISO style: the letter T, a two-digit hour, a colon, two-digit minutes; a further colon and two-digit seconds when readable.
T13:30
